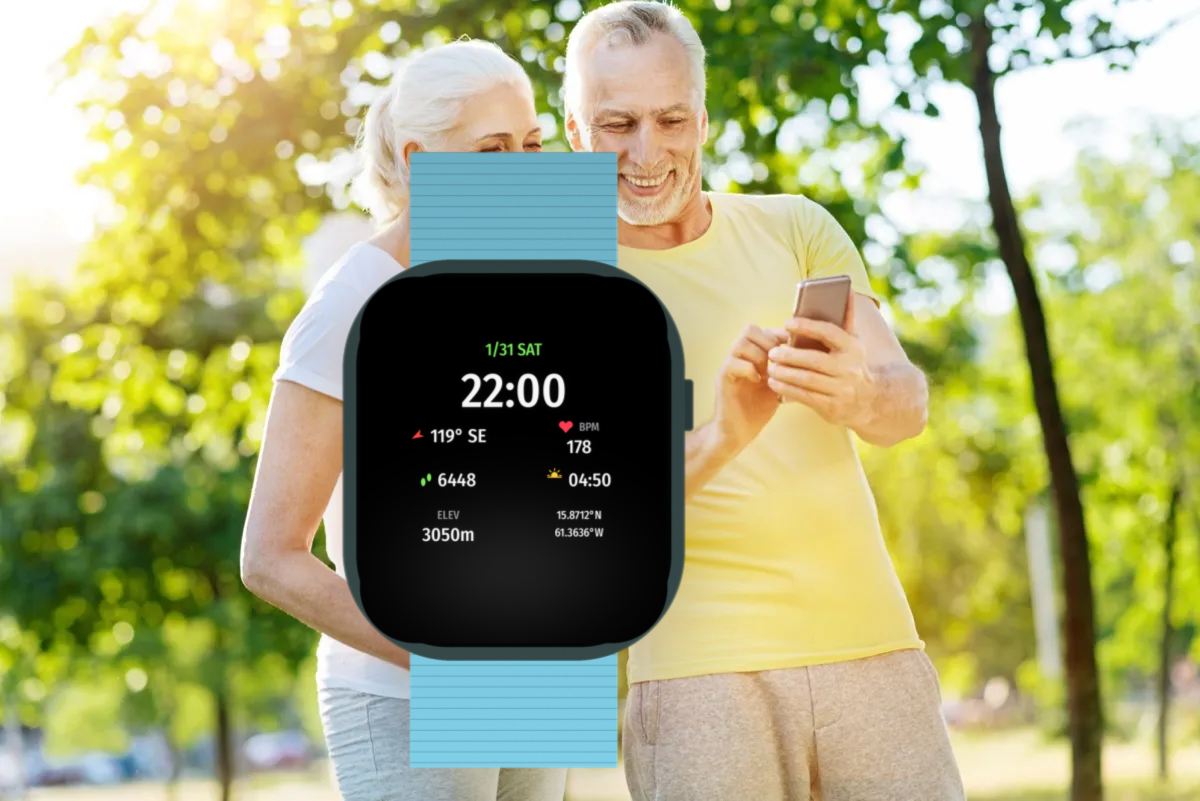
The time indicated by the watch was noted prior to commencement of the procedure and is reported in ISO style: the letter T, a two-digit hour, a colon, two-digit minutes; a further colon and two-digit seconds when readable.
T22:00
